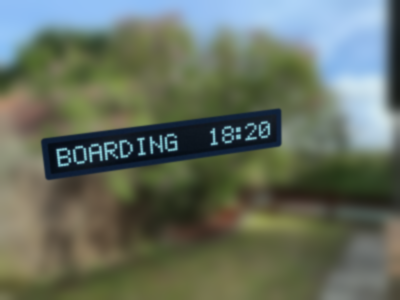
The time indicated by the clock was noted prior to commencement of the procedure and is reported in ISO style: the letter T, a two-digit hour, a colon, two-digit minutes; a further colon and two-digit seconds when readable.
T18:20
